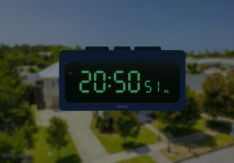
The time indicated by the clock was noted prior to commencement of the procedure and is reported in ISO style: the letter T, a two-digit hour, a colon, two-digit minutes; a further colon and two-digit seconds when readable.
T20:50:51
